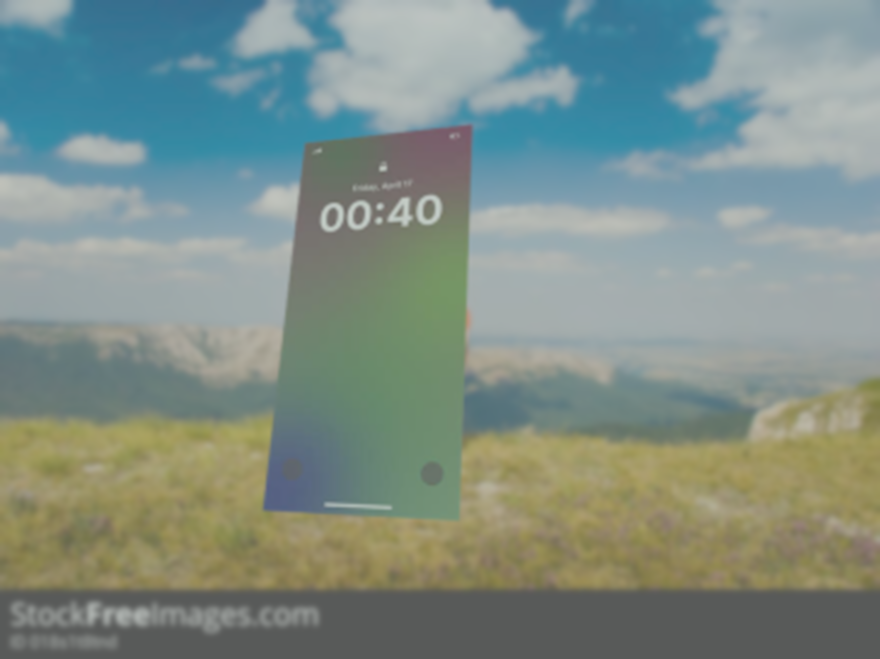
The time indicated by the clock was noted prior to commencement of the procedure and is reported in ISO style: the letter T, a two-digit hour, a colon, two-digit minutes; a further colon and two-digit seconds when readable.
T00:40
